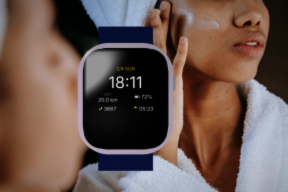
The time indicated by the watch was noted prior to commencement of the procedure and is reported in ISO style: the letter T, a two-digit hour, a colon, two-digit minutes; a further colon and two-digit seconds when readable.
T18:11
